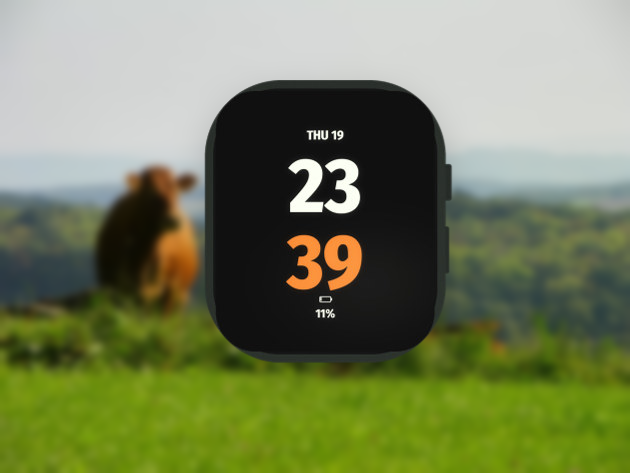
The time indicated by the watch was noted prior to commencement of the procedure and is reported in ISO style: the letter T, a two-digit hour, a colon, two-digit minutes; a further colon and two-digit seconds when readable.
T23:39
